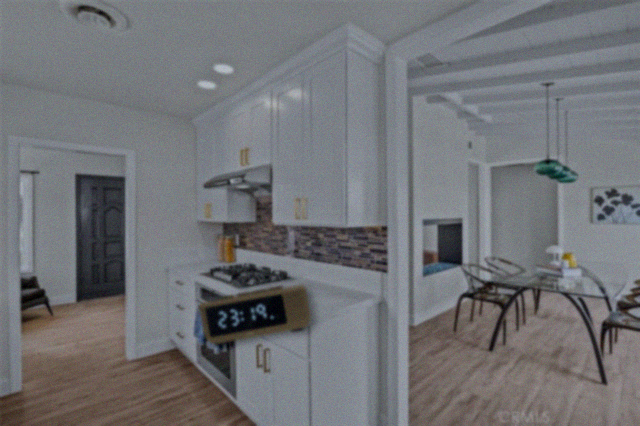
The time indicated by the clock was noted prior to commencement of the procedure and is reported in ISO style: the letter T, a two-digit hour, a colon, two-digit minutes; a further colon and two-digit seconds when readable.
T23:19
